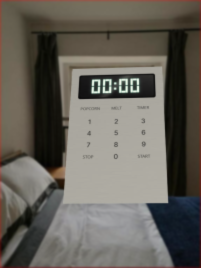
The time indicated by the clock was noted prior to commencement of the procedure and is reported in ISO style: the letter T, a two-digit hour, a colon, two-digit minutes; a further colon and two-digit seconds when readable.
T00:00
